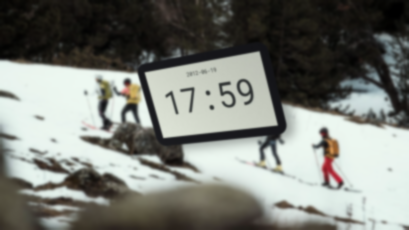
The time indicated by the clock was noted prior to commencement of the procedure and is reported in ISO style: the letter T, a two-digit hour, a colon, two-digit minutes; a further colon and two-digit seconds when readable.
T17:59
